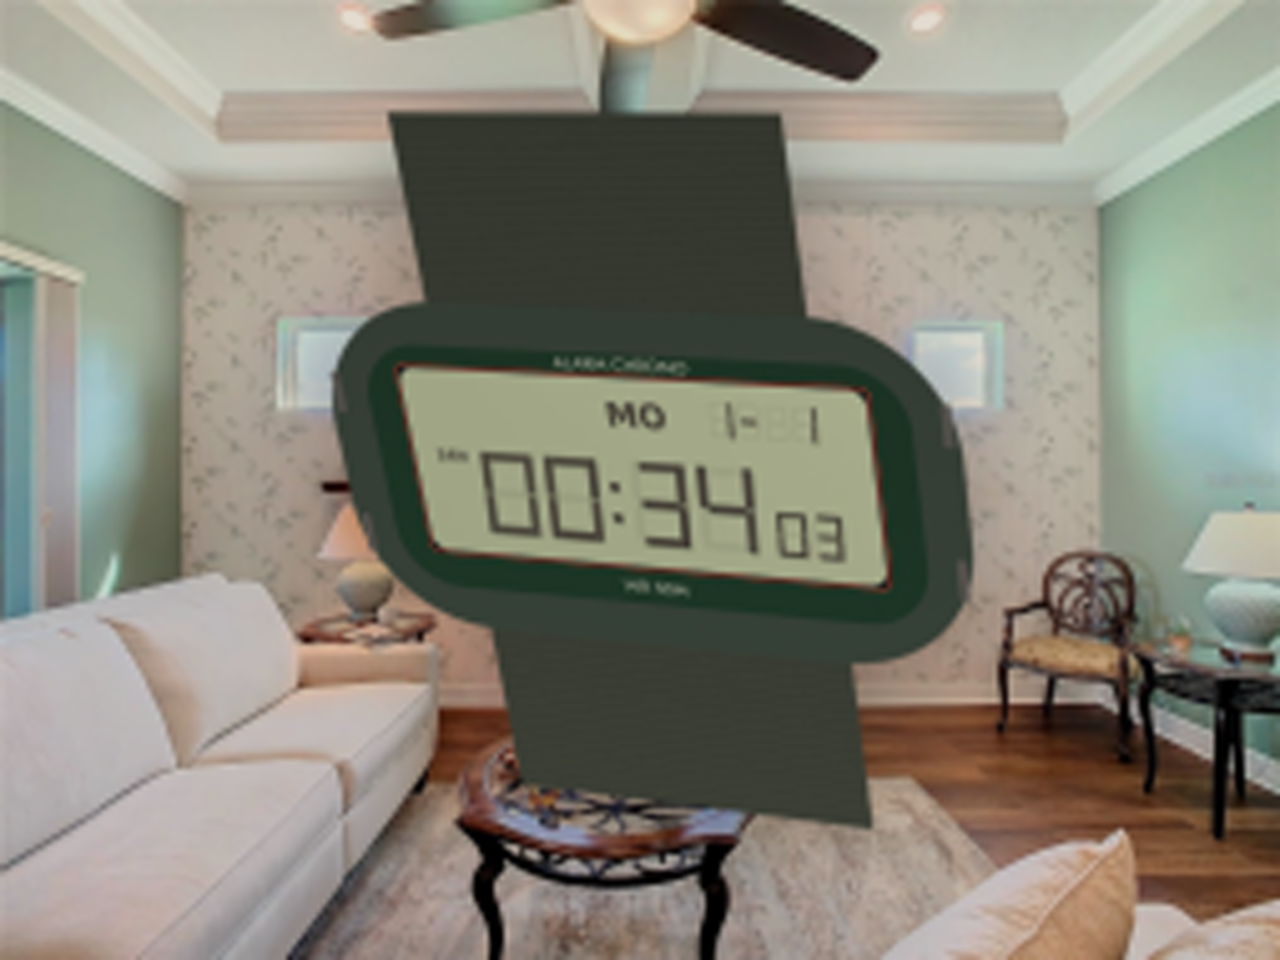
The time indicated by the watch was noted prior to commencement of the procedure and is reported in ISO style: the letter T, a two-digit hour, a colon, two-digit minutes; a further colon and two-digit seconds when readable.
T00:34:03
